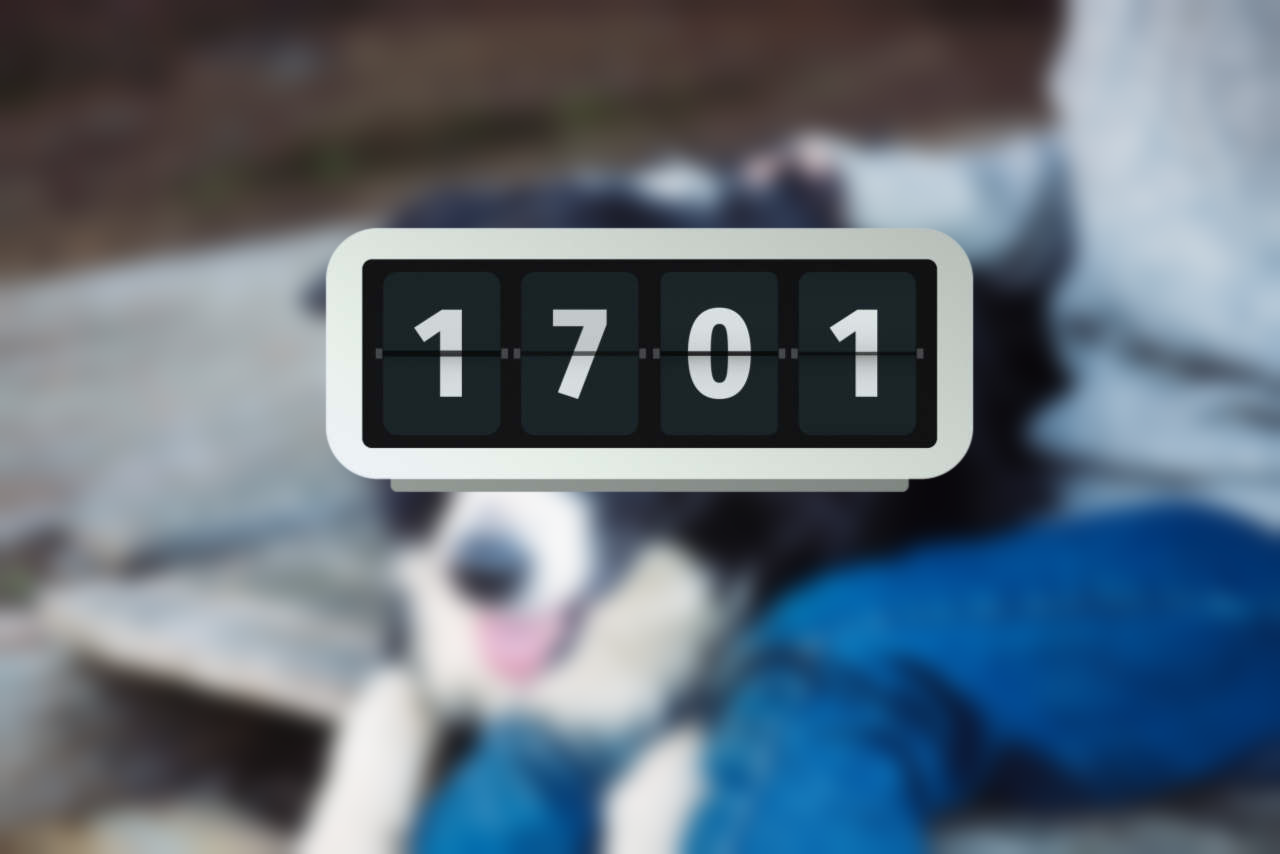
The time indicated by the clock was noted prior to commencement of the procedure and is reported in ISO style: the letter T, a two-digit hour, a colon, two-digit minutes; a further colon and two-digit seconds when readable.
T17:01
